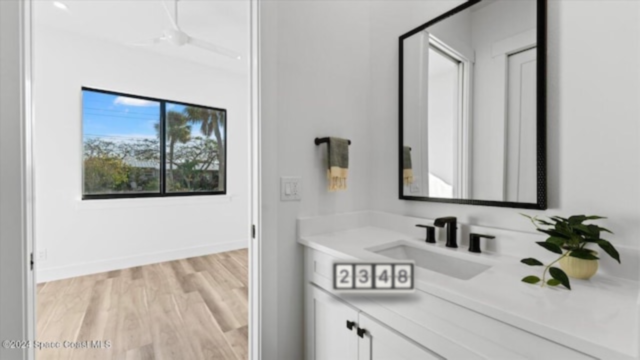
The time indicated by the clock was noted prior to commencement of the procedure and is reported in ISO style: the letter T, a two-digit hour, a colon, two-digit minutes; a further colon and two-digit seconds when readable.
T23:48
